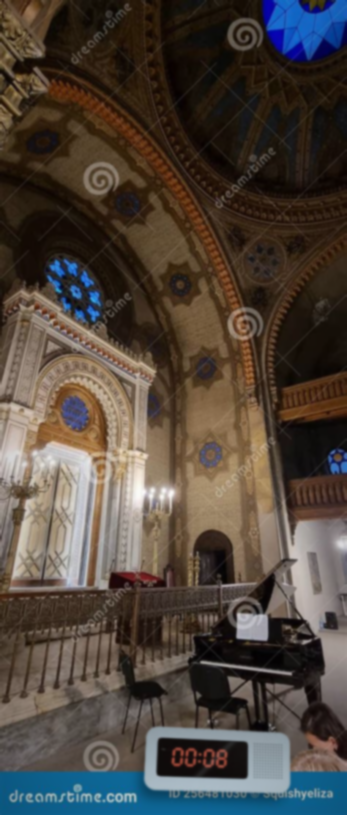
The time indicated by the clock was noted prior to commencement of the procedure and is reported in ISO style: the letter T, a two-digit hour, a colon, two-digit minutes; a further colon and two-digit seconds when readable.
T00:08
